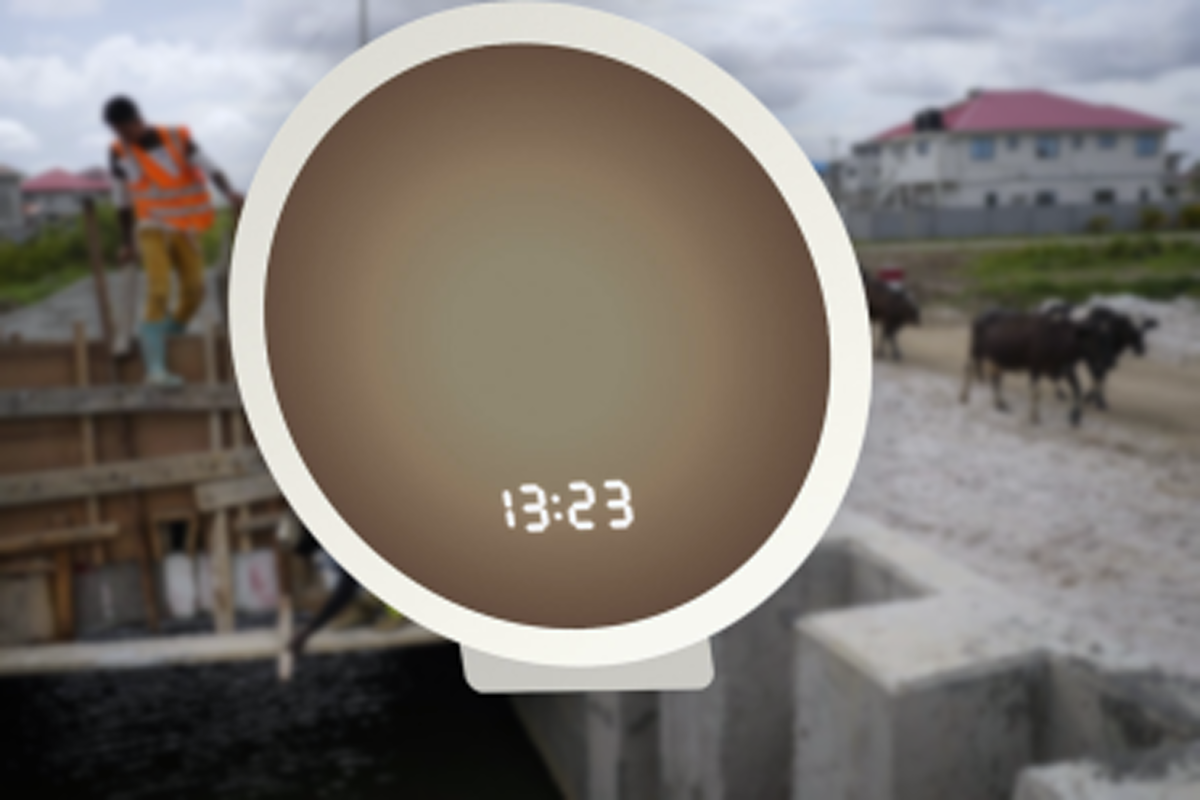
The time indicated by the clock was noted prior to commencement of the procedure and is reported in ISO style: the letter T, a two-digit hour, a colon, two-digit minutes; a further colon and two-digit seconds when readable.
T13:23
